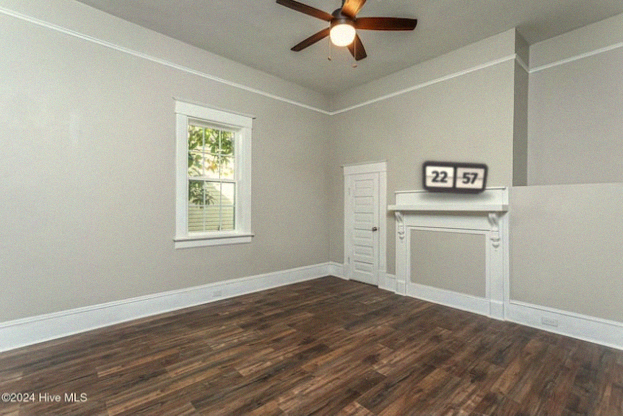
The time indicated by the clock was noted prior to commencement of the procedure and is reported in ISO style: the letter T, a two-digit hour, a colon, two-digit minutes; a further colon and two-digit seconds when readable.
T22:57
